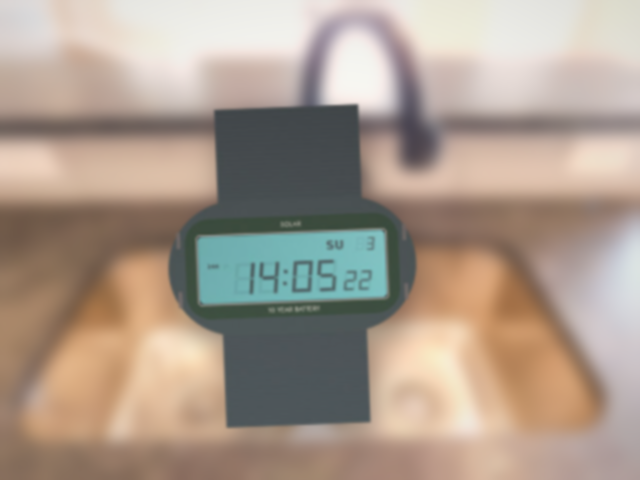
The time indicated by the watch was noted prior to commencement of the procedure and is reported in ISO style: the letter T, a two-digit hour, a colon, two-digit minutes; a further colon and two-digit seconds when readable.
T14:05:22
